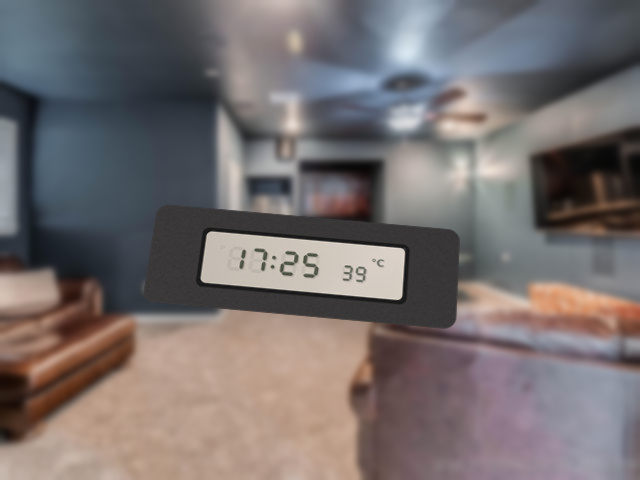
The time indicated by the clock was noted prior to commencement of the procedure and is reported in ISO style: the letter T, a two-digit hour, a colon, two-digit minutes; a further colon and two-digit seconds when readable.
T17:25
